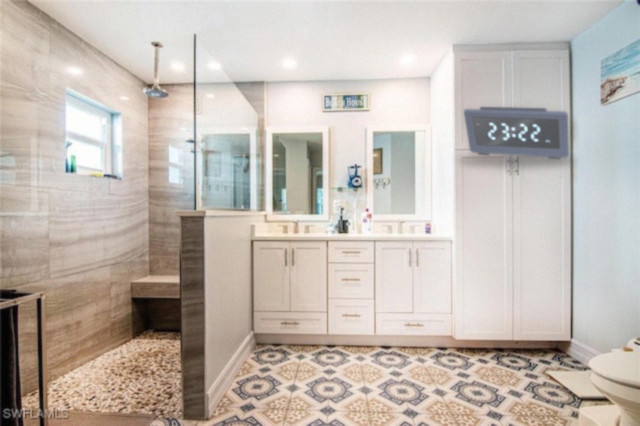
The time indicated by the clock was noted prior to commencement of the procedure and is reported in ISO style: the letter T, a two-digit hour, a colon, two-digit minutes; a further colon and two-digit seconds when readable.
T23:22
